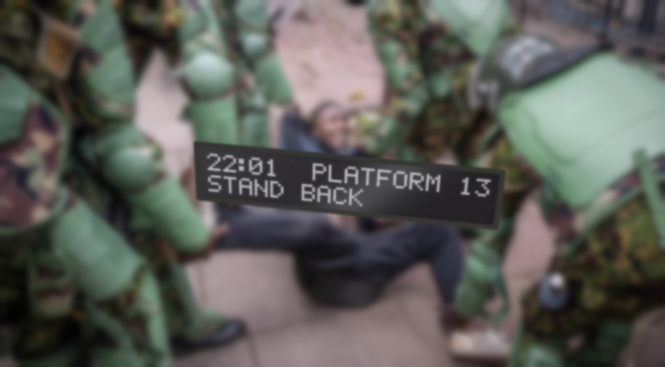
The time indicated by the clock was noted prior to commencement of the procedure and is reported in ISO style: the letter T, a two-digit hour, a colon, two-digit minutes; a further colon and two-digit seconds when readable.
T22:01
